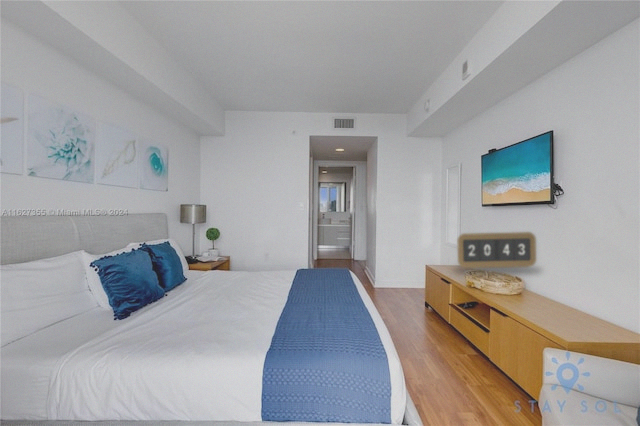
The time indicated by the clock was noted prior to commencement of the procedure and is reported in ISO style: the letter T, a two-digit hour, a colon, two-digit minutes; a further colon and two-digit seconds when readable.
T20:43
